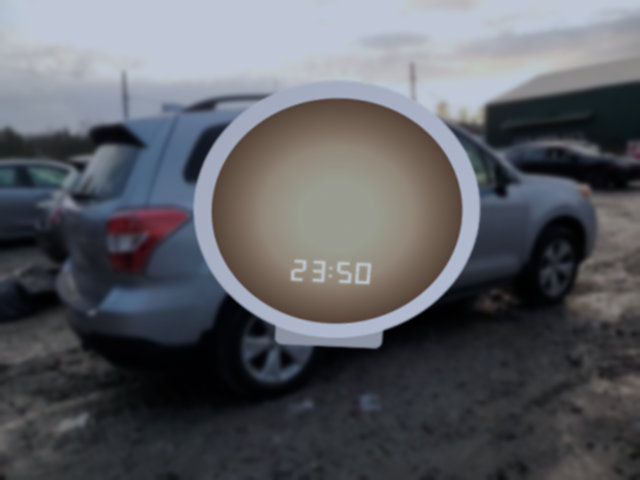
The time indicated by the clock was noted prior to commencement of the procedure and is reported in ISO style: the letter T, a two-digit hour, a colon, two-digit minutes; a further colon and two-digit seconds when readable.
T23:50
